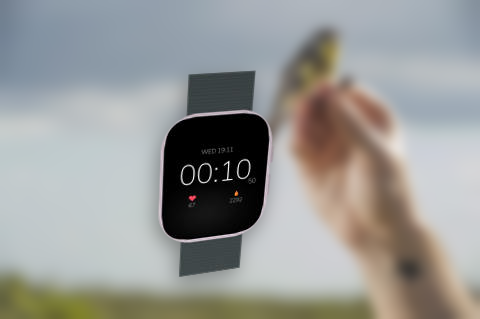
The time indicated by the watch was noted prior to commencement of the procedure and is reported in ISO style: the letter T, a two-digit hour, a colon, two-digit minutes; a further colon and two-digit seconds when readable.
T00:10
